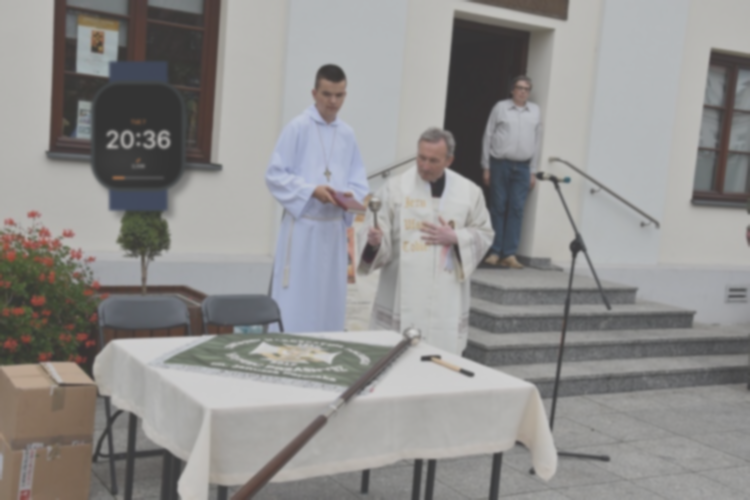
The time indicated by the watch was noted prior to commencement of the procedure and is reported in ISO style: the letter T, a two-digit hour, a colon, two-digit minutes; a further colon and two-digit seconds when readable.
T20:36
